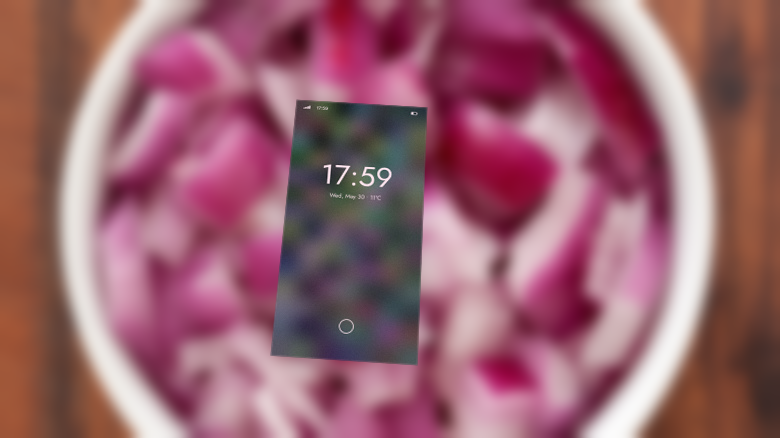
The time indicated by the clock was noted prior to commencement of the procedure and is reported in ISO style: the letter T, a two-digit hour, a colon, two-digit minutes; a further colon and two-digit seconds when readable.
T17:59
